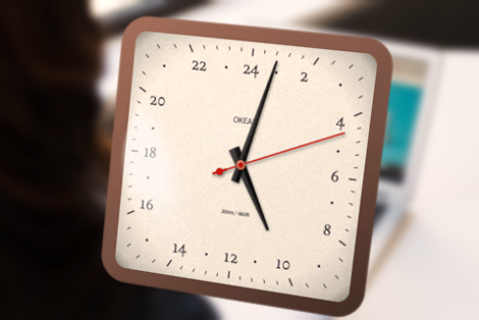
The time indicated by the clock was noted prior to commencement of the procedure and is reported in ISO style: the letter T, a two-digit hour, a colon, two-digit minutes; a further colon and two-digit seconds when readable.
T10:02:11
